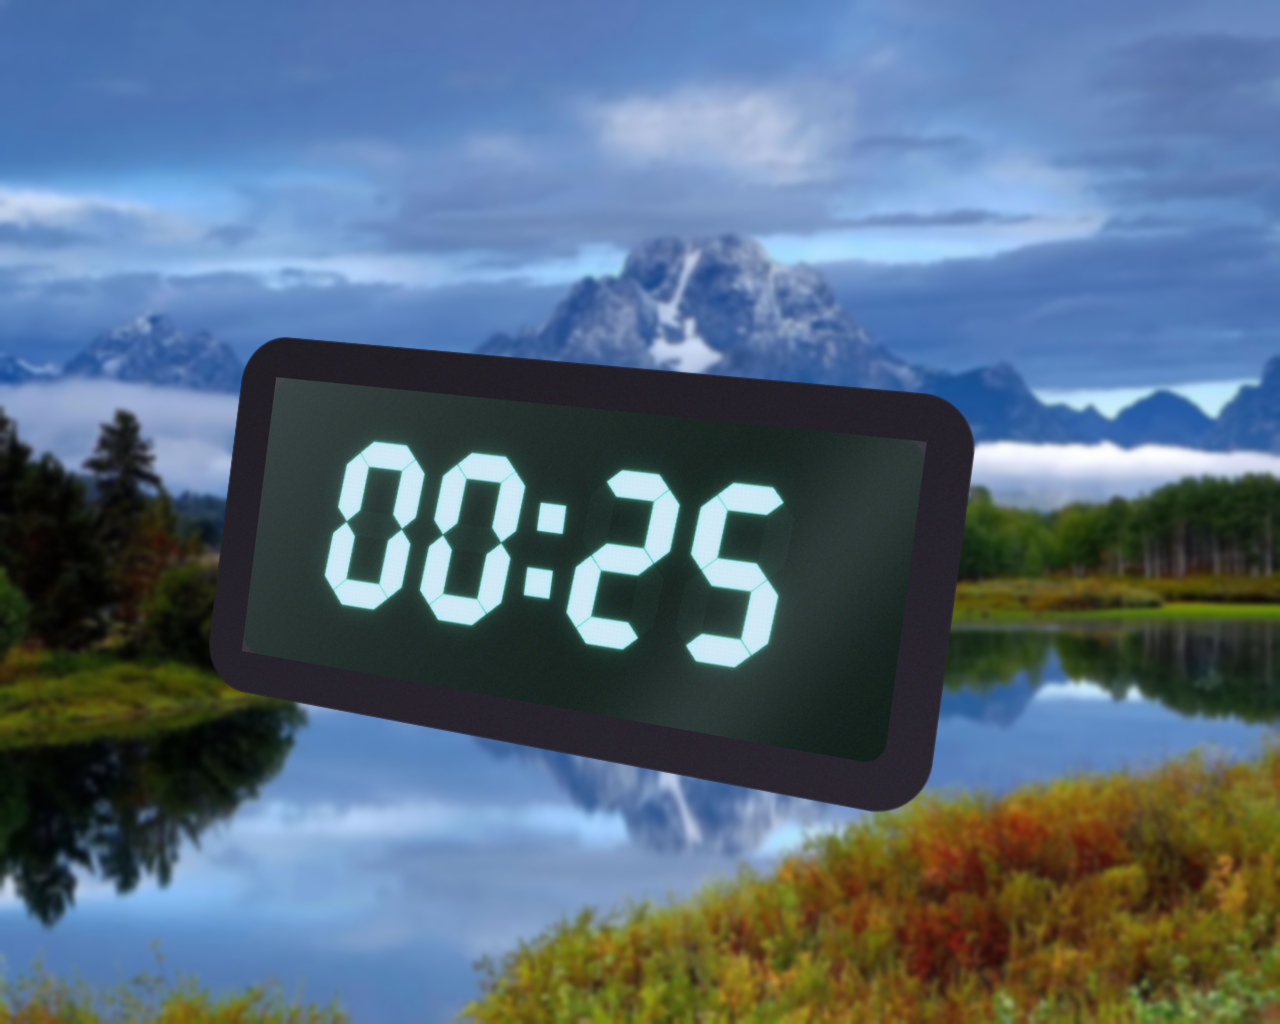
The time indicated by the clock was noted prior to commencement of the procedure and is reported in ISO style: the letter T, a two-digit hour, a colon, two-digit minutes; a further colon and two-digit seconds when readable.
T00:25
